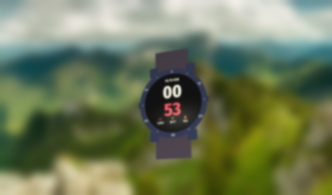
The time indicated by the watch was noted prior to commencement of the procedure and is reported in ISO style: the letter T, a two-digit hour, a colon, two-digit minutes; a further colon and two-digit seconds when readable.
T00:53
